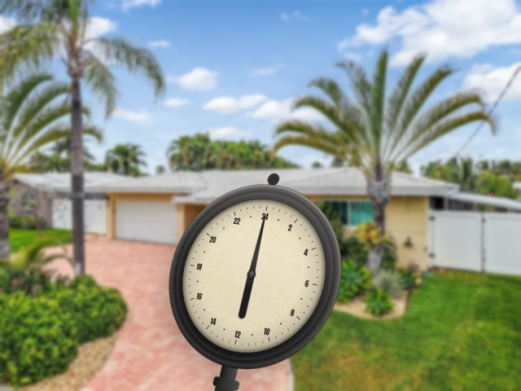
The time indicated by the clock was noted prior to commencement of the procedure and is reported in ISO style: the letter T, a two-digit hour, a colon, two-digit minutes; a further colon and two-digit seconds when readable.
T12:00
